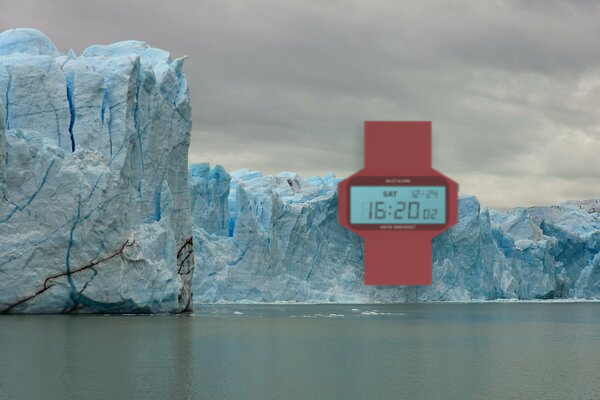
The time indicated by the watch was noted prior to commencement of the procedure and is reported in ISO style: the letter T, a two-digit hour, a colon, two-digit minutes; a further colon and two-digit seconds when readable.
T16:20:02
